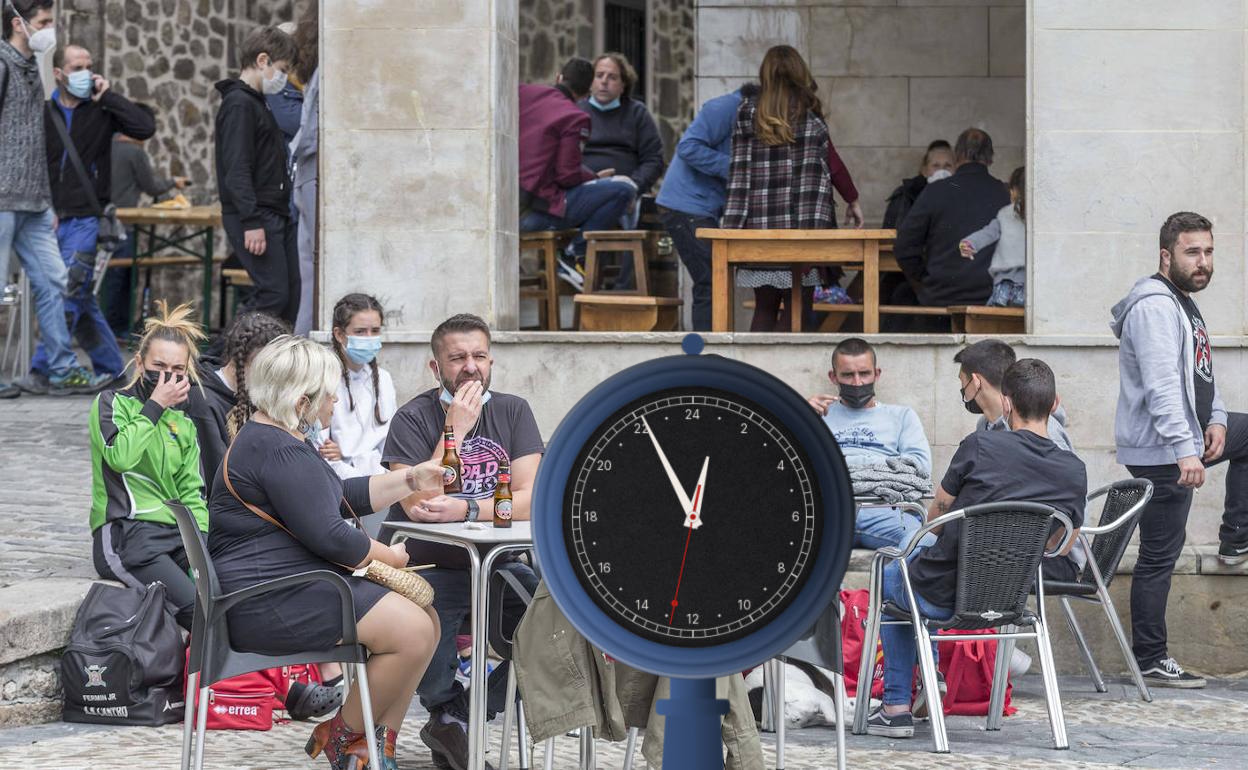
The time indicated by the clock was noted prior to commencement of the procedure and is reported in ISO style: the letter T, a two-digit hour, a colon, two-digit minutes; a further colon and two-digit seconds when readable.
T00:55:32
